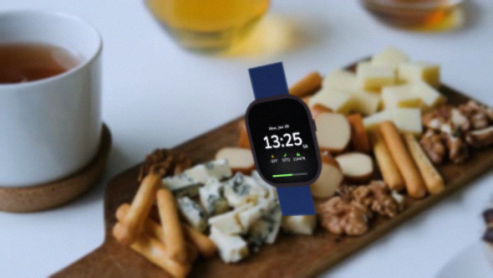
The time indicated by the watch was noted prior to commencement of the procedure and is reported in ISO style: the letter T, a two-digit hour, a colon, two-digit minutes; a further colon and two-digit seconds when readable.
T13:25
